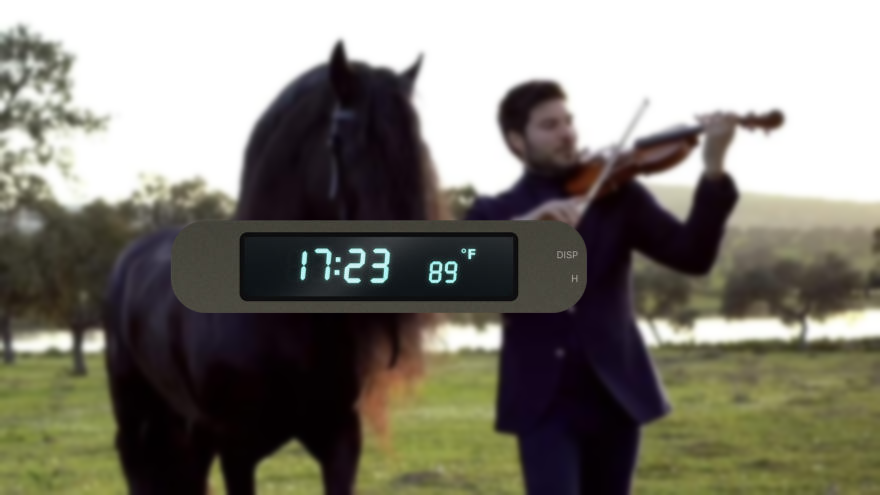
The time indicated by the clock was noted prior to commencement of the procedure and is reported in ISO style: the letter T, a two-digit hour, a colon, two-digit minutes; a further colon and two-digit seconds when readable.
T17:23
